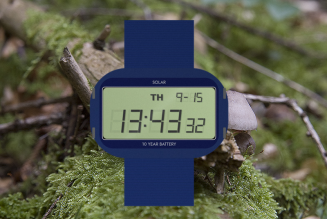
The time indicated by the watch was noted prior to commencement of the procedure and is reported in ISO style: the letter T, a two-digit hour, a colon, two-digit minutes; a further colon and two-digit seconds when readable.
T13:43:32
